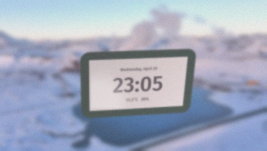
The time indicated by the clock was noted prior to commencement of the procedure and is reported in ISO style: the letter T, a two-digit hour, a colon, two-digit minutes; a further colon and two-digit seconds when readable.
T23:05
